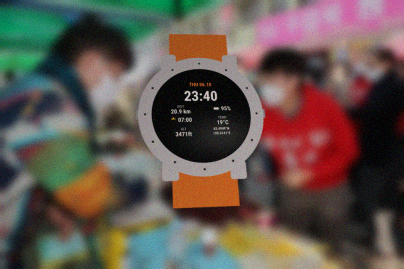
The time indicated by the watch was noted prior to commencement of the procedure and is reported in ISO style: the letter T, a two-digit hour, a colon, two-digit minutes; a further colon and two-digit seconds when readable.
T23:40
